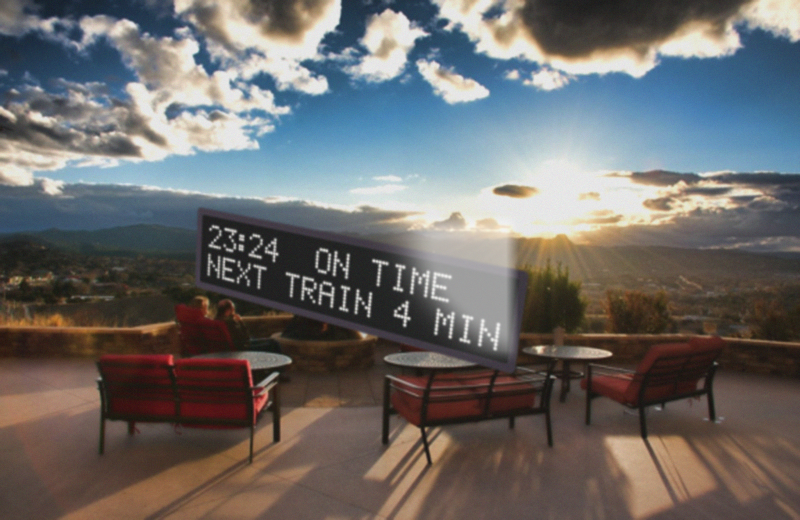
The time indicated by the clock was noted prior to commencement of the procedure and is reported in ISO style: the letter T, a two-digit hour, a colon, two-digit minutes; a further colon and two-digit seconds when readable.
T23:24
